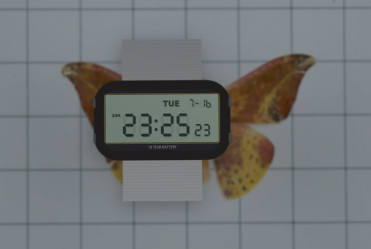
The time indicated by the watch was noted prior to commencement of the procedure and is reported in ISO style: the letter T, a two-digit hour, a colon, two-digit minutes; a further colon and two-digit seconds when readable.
T23:25:23
